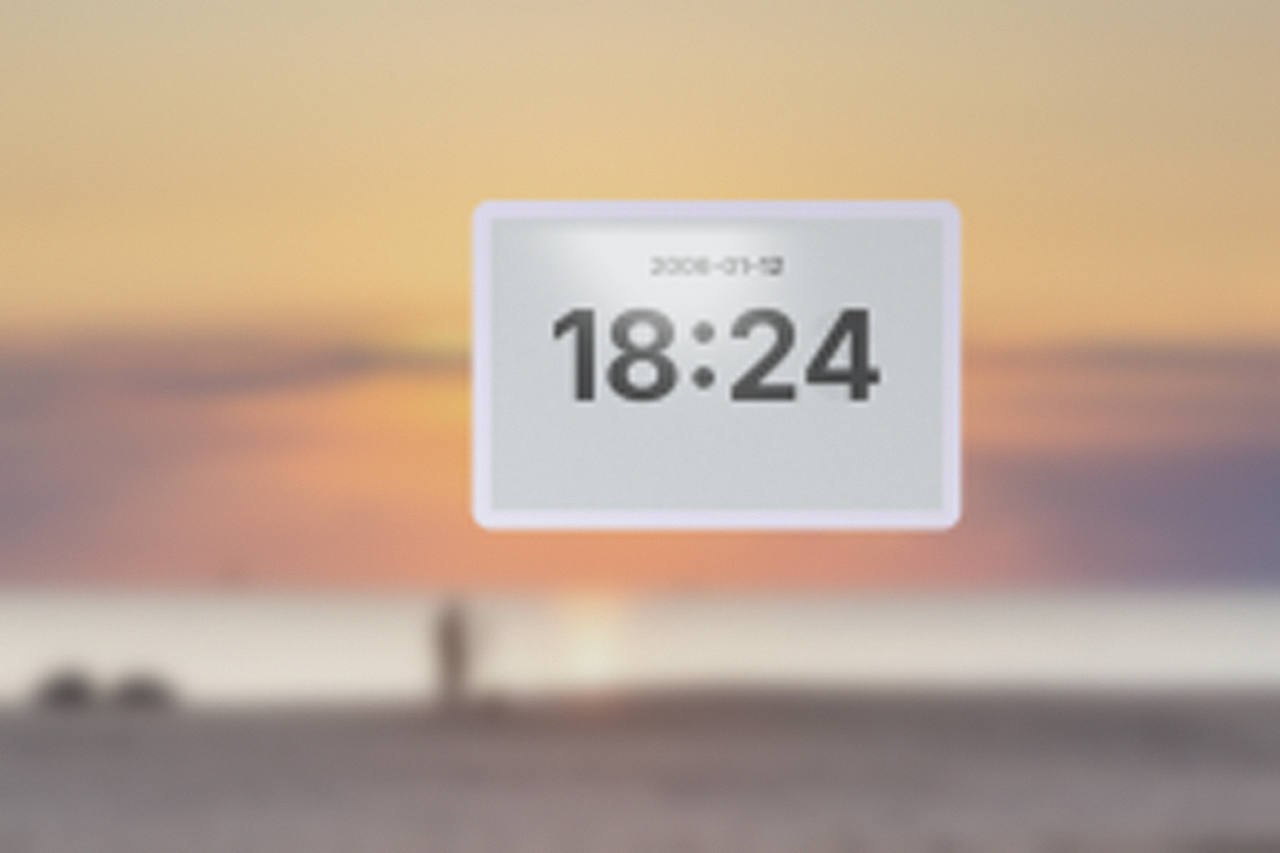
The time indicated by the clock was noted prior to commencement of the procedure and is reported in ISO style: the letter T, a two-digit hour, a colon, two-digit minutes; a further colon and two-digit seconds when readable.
T18:24
